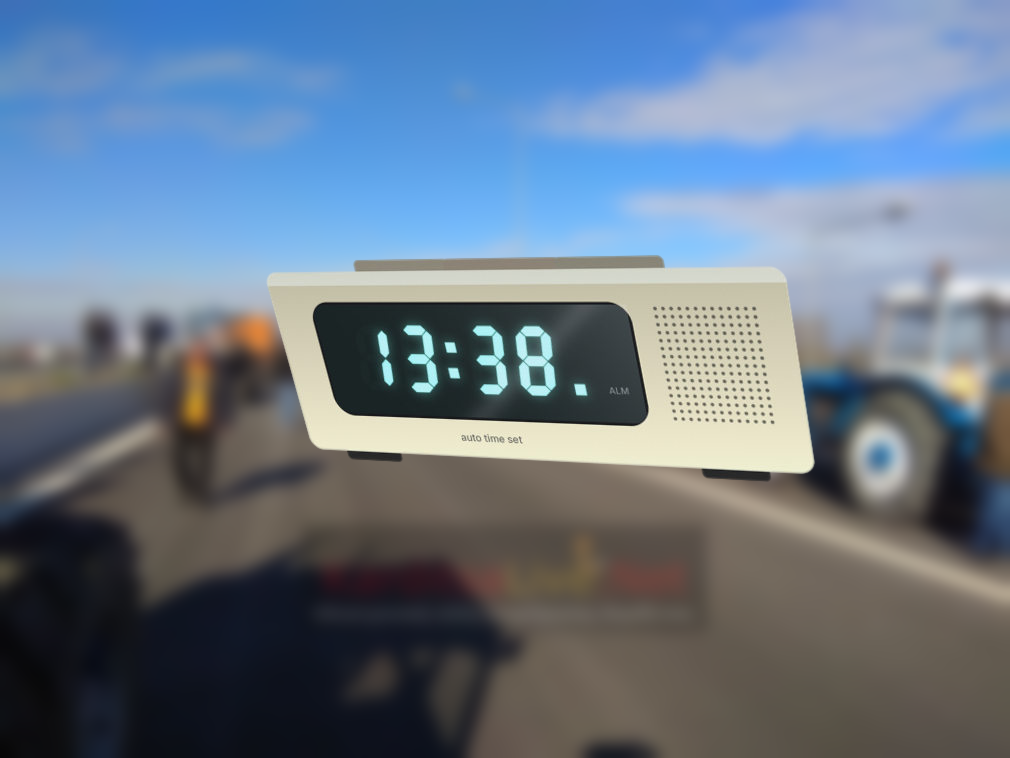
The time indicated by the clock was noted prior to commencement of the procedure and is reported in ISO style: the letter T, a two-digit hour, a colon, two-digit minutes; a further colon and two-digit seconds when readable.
T13:38
